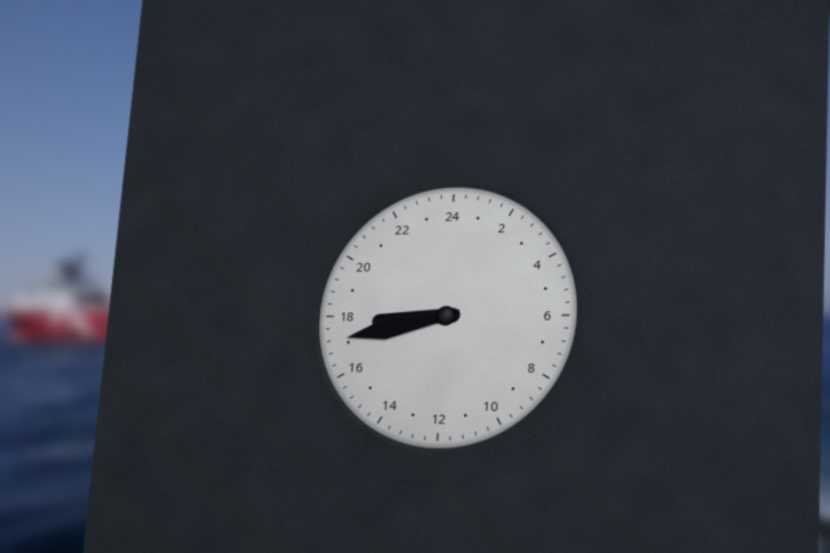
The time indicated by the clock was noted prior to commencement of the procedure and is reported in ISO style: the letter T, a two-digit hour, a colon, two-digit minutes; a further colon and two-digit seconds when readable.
T17:43
